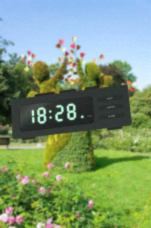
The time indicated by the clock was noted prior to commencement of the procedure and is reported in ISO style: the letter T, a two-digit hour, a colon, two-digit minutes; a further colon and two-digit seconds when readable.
T18:28
